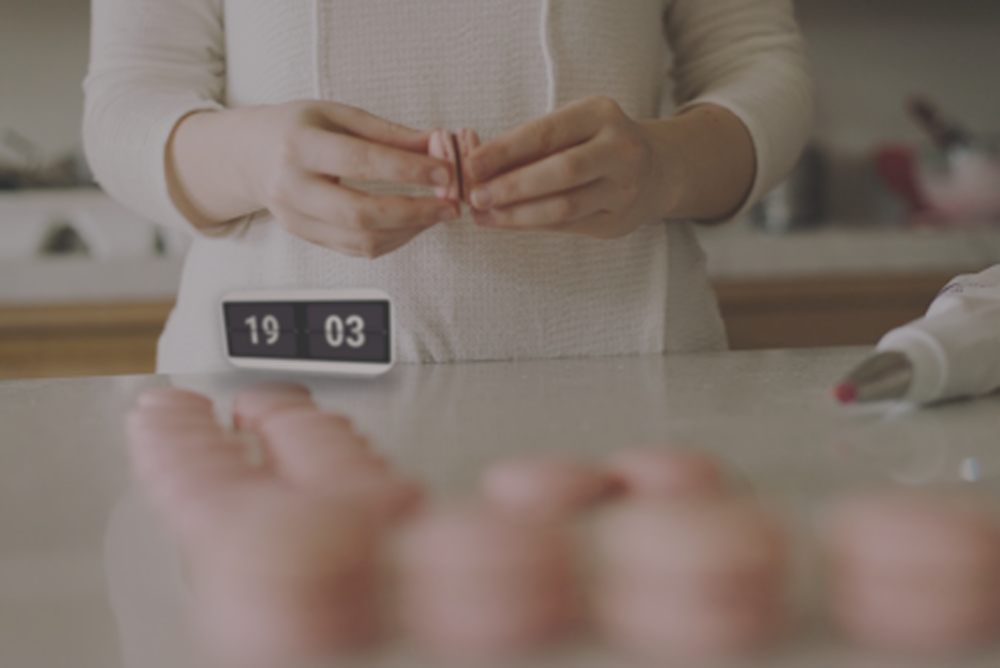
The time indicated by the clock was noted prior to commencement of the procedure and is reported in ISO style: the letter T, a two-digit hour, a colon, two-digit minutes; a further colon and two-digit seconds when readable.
T19:03
